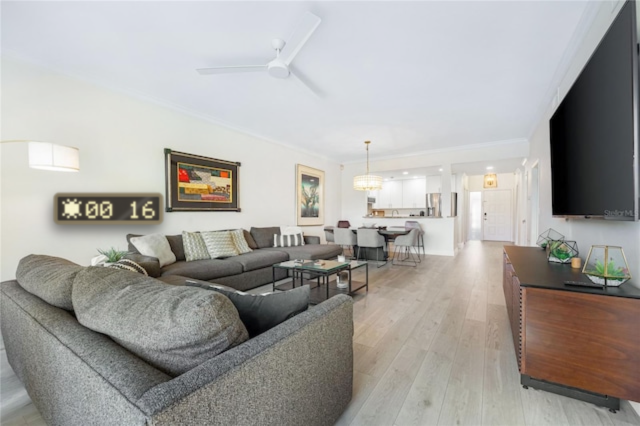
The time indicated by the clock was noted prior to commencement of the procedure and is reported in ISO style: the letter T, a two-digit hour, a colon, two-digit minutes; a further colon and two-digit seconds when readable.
T00:16
